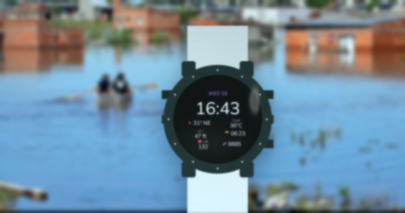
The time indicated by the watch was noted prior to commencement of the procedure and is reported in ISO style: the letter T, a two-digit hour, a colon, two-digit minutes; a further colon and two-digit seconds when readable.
T16:43
